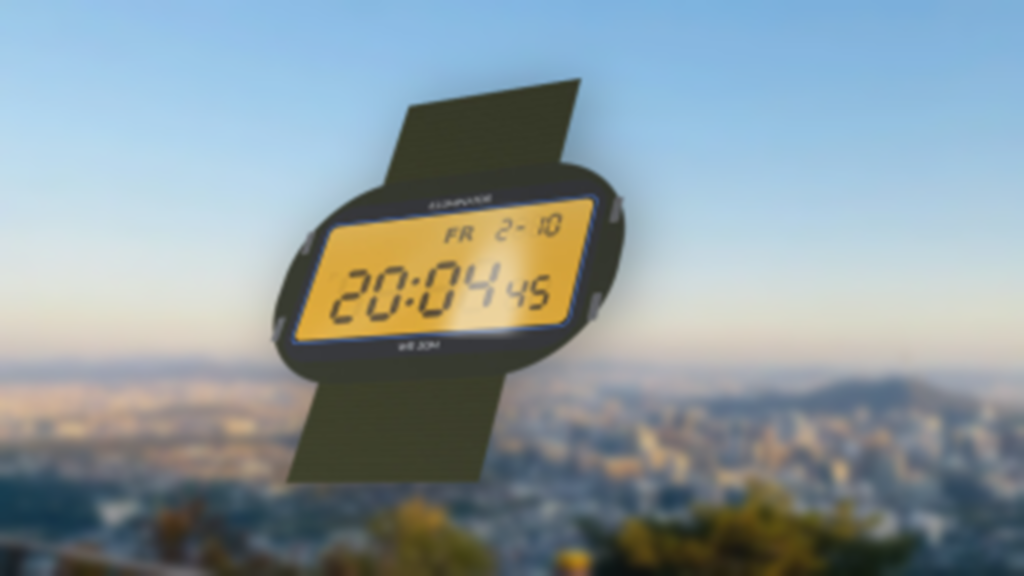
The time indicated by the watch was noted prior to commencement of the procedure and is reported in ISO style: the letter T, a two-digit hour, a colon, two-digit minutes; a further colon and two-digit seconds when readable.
T20:04:45
